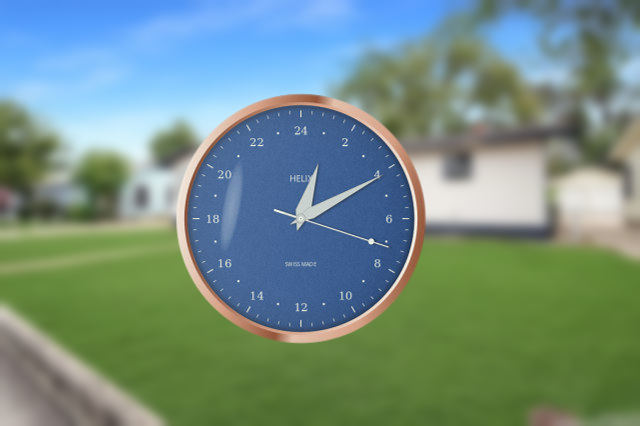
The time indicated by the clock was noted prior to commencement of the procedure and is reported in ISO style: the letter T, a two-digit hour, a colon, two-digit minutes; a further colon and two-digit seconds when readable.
T01:10:18
